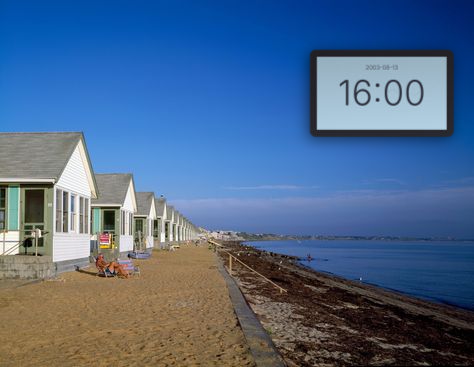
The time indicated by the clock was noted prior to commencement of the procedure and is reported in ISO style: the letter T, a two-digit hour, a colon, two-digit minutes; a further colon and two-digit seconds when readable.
T16:00
